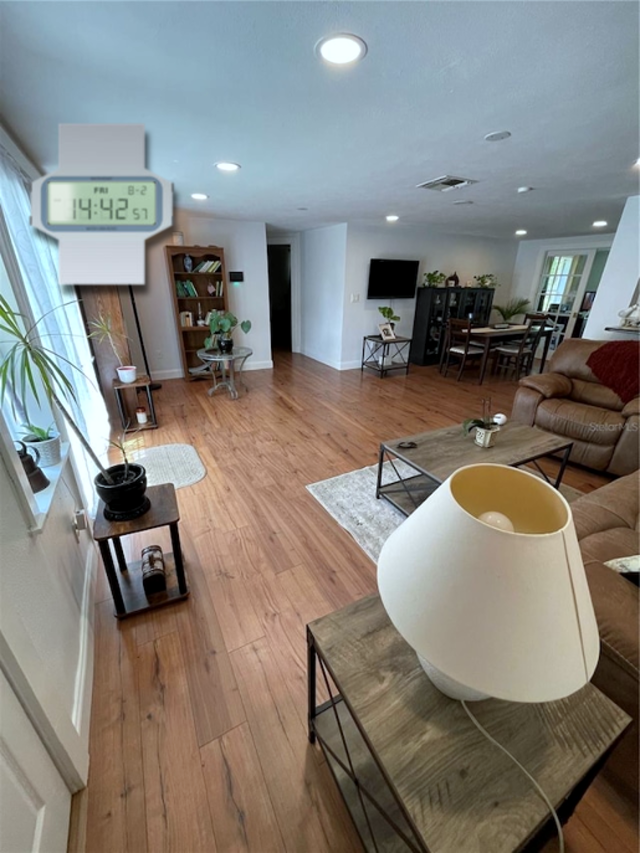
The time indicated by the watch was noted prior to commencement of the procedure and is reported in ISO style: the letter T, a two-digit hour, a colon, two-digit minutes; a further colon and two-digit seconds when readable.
T14:42
